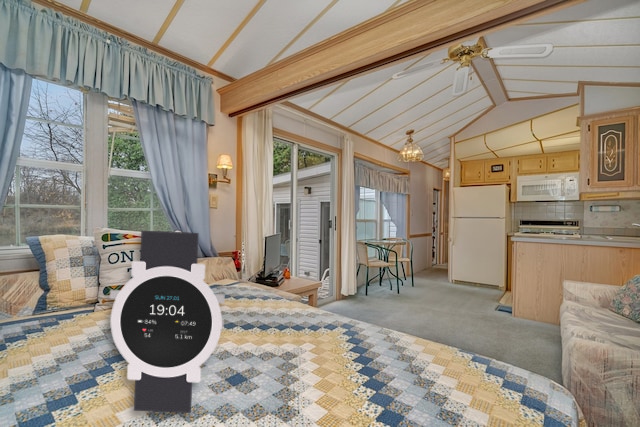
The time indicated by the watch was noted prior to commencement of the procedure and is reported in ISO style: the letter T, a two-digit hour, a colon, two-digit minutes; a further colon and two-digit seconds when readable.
T19:04
